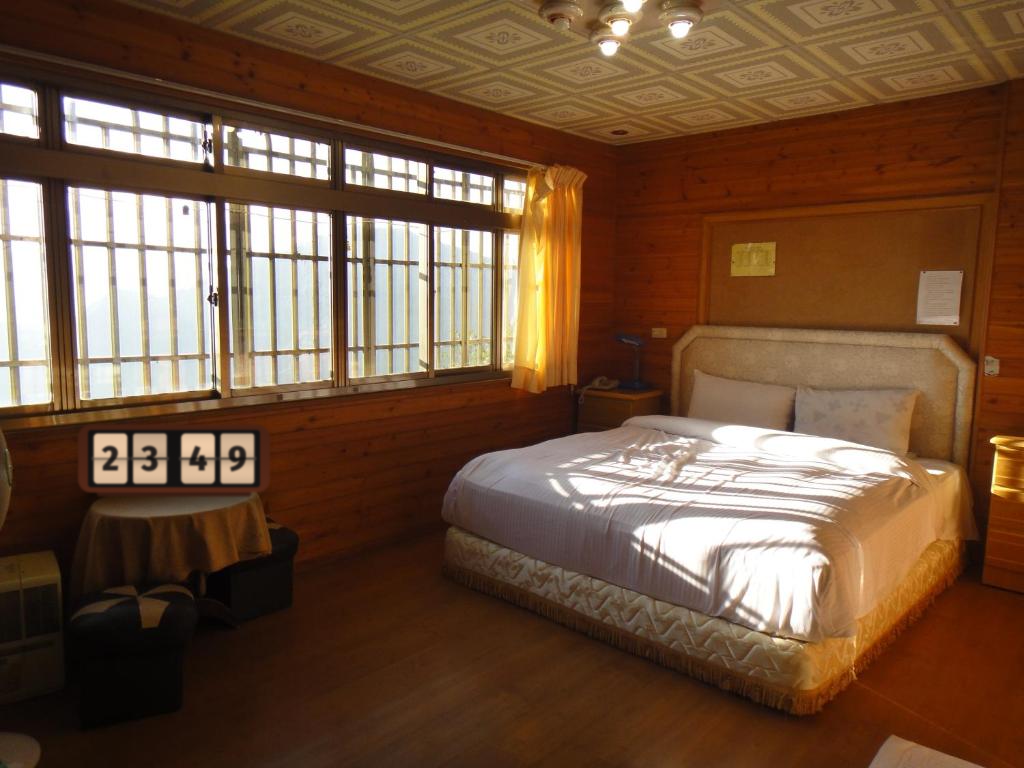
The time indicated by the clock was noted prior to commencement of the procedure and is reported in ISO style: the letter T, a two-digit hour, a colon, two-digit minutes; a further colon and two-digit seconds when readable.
T23:49
